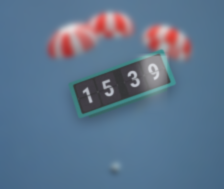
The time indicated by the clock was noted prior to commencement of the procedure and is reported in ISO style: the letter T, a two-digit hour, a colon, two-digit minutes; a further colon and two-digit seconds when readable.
T15:39
